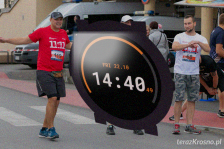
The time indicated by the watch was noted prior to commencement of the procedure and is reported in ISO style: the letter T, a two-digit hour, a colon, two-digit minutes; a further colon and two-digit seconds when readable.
T14:40
